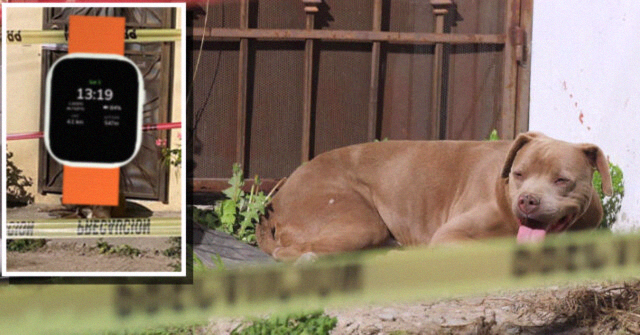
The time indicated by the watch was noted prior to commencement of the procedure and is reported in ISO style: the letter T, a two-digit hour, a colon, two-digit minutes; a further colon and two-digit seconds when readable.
T13:19
